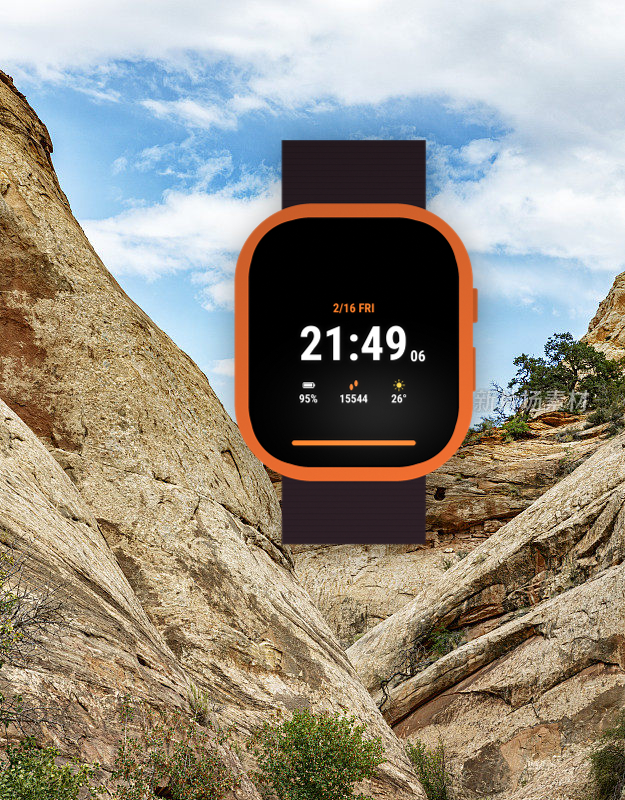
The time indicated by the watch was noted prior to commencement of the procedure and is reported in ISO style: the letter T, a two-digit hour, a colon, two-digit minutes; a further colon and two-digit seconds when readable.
T21:49:06
